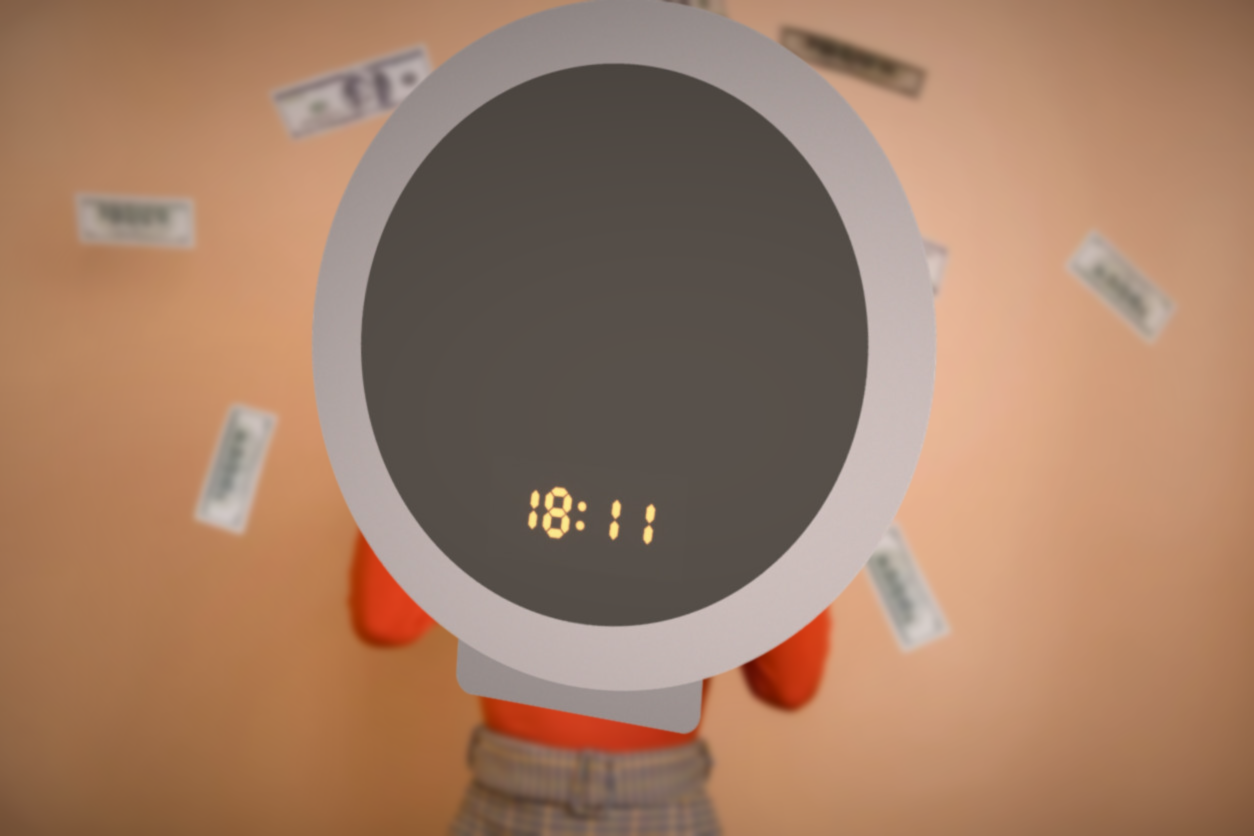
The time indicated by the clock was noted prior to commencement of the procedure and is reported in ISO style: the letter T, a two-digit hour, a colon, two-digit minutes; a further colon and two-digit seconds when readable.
T18:11
